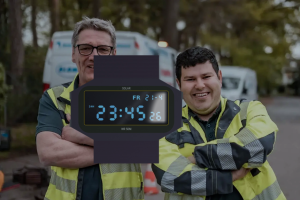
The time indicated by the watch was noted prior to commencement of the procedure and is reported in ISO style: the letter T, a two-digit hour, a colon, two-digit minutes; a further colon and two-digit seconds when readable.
T23:45:26
